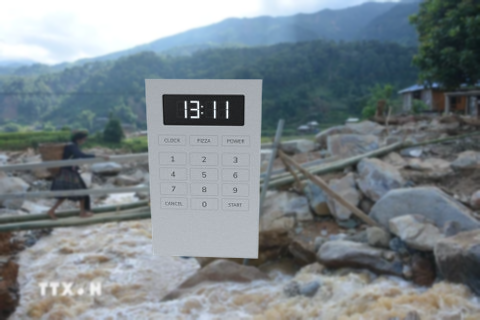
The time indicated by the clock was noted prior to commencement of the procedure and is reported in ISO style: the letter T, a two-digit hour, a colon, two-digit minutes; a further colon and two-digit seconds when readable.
T13:11
